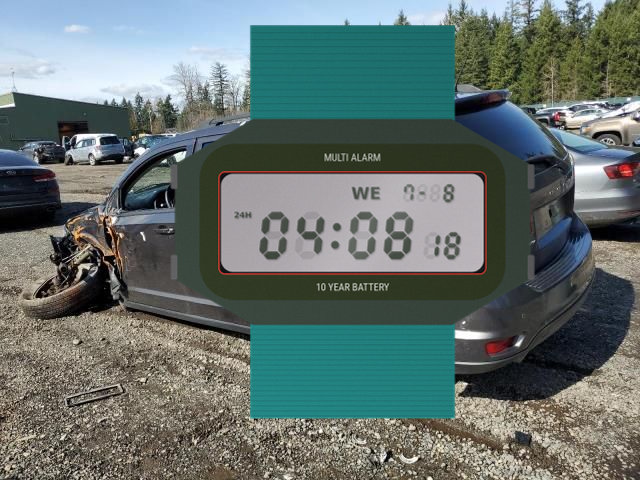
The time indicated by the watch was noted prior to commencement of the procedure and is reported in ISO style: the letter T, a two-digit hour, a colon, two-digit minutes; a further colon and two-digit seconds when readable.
T04:08:18
